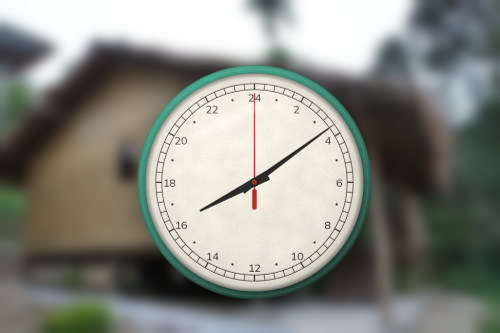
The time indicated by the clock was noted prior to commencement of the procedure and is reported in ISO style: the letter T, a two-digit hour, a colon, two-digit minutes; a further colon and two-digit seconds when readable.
T16:09:00
